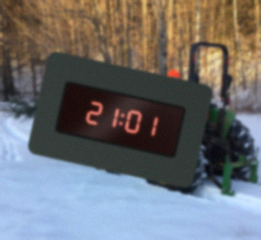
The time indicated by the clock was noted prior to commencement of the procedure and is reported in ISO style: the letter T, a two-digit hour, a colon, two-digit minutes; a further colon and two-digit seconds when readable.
T21:01
